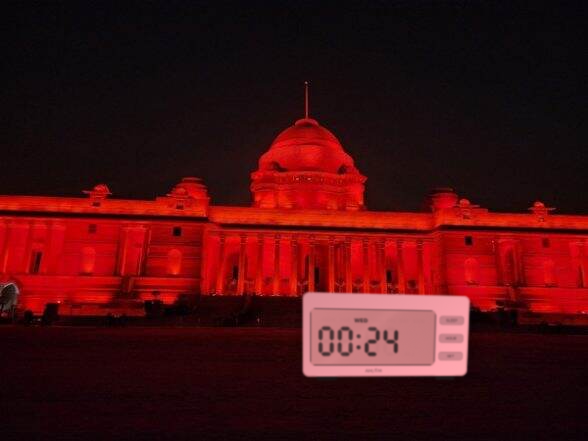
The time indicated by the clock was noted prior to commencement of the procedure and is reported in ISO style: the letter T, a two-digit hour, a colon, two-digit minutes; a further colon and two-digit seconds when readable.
T00:24
